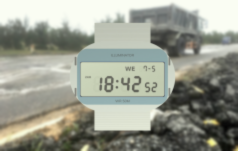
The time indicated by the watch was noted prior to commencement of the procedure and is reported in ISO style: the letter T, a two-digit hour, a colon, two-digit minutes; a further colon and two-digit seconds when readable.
T18:42:52
